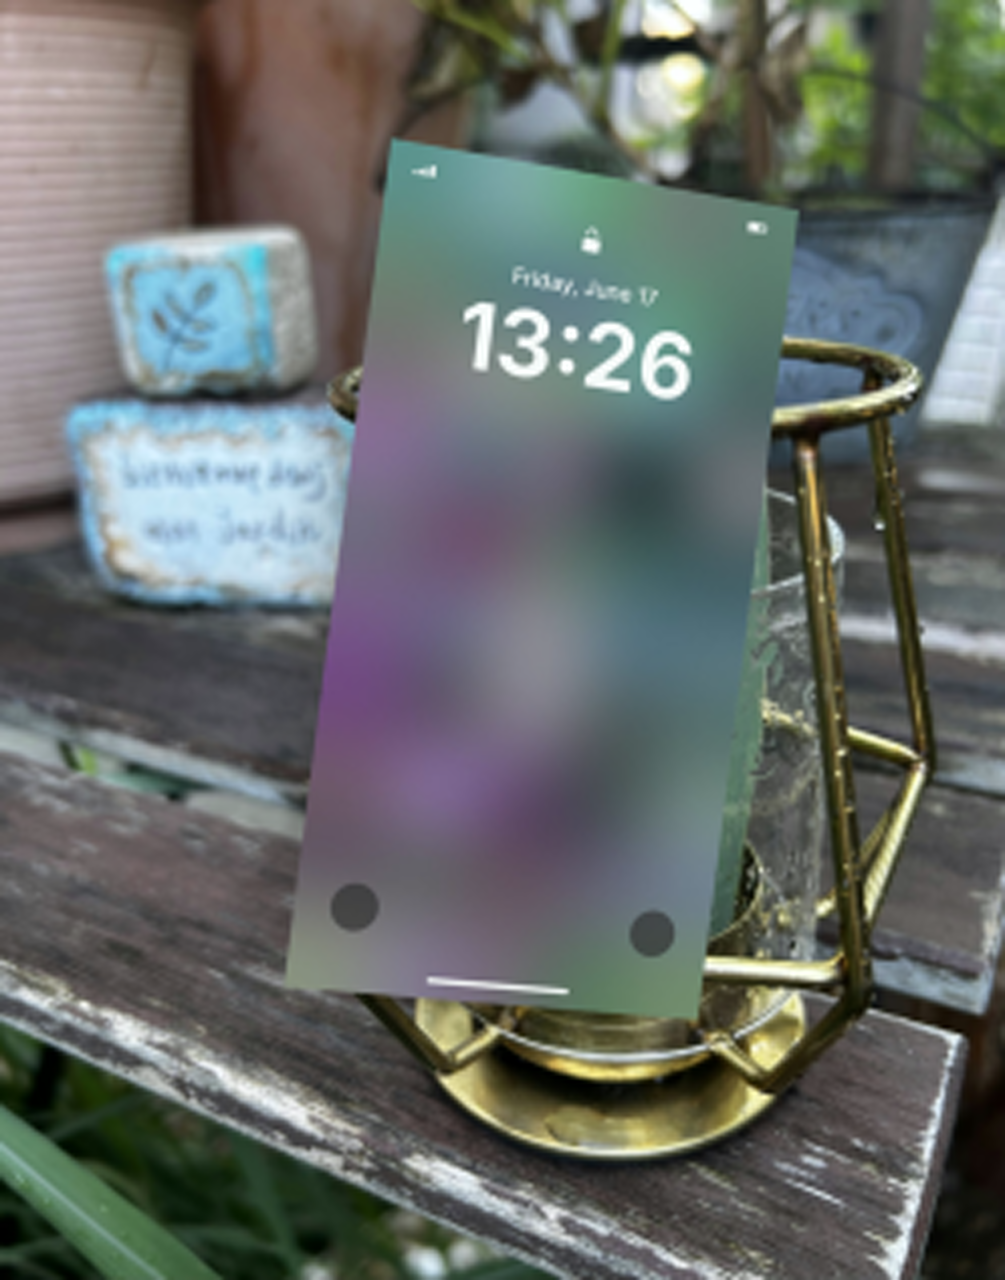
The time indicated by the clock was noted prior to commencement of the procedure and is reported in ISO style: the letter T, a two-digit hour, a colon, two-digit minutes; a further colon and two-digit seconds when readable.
T13:26
